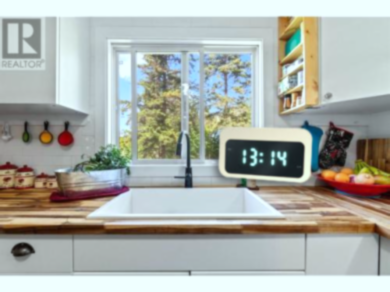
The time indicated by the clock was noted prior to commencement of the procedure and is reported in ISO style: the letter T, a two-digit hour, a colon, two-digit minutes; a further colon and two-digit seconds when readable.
T13:14
